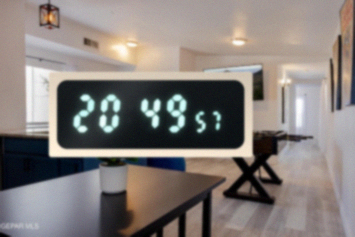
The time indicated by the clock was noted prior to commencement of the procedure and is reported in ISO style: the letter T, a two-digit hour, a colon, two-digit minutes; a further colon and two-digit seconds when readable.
T20:49:57
